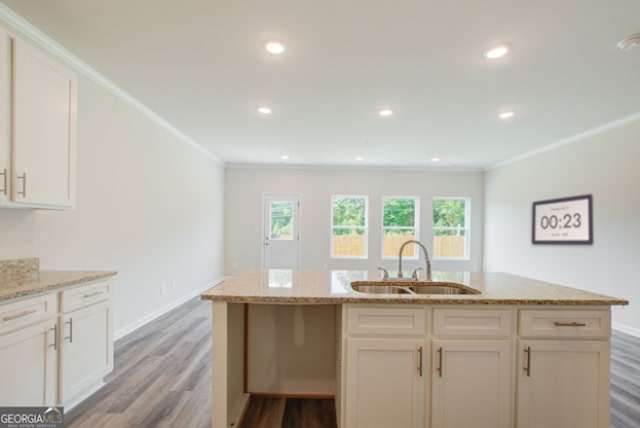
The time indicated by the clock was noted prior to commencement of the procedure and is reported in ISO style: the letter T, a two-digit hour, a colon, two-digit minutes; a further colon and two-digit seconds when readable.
T00:23
